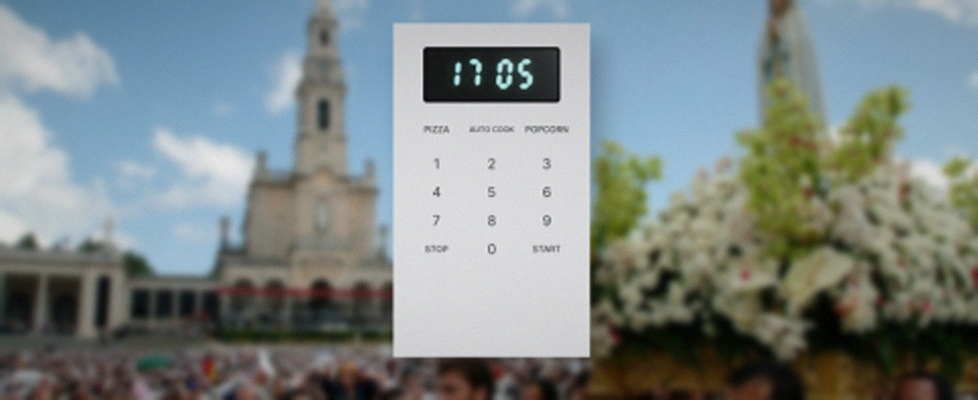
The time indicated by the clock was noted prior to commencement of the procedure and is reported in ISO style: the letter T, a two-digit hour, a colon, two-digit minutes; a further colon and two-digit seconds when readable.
T17:05
